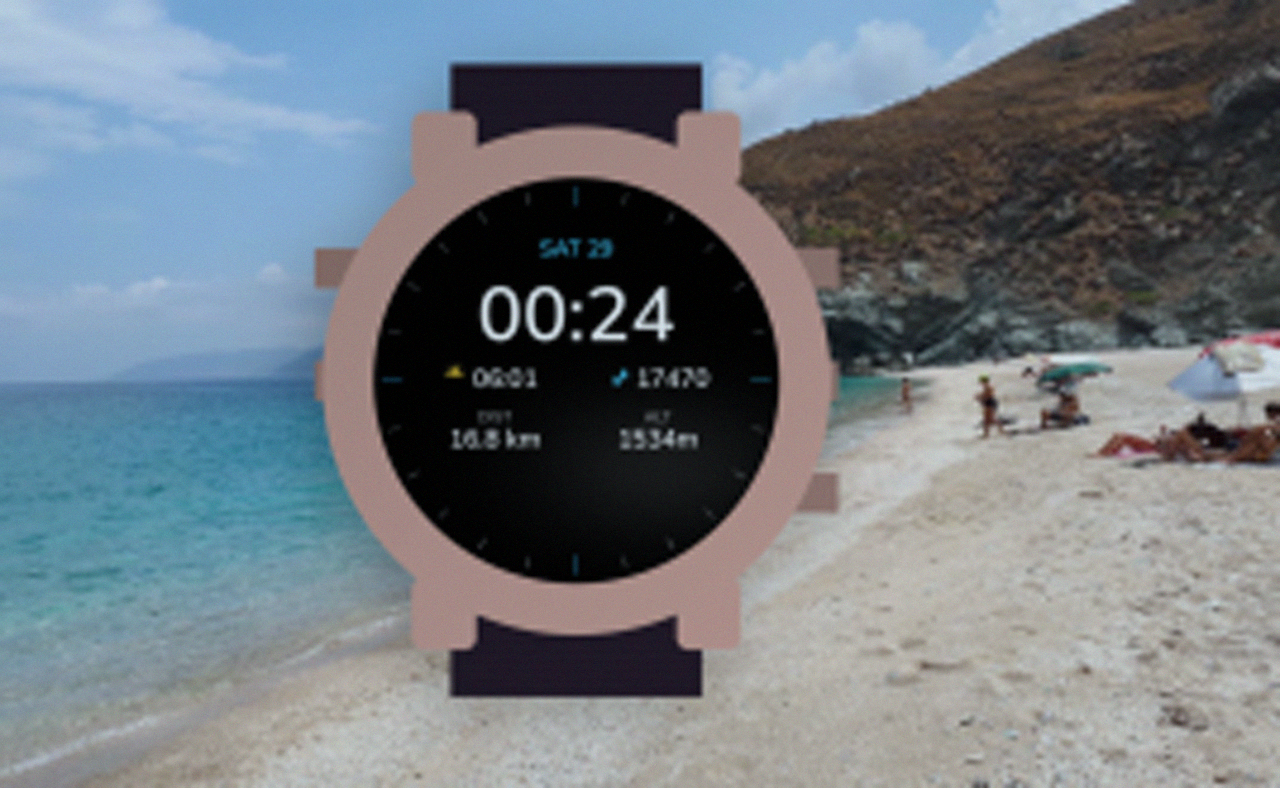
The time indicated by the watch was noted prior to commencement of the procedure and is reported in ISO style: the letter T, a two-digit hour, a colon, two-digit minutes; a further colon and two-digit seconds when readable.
T00:24
